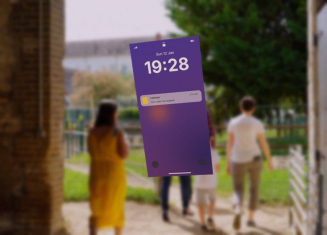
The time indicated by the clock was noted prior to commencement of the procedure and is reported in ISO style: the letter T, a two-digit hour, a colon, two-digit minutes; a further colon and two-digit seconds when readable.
T19:28
